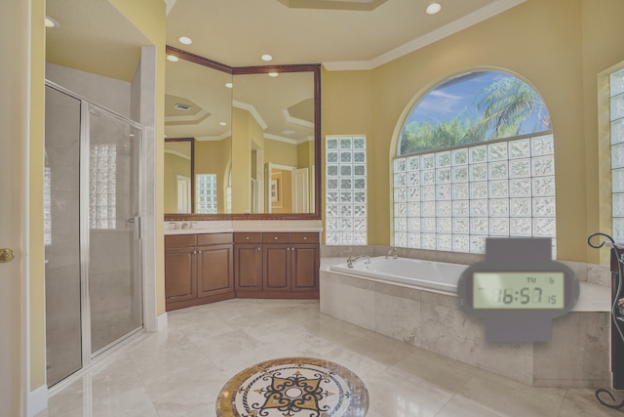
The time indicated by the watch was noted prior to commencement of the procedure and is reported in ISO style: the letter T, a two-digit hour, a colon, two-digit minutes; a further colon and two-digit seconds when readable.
T16:57
